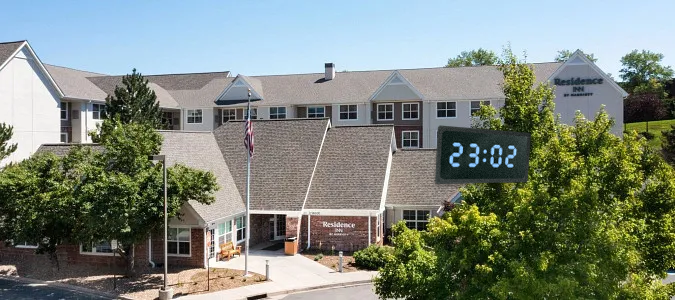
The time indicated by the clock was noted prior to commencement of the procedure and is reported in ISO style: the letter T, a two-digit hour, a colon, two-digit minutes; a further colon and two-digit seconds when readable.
T23:02
